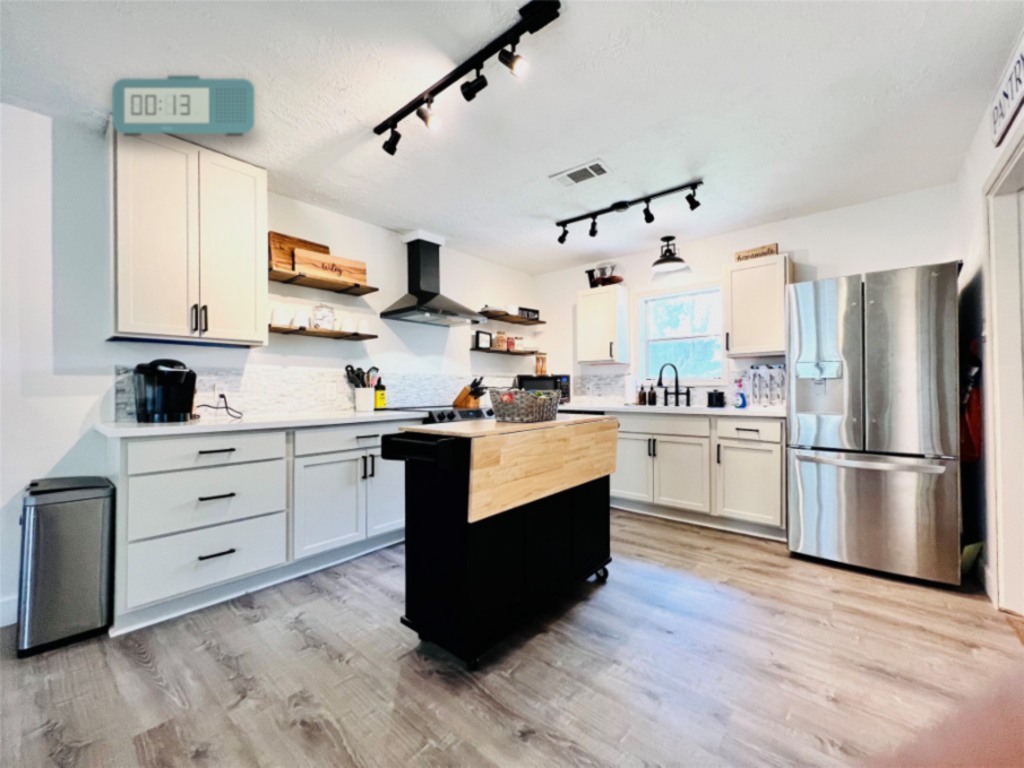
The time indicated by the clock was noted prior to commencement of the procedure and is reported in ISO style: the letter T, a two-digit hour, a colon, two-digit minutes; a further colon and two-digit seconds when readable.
T00:13
